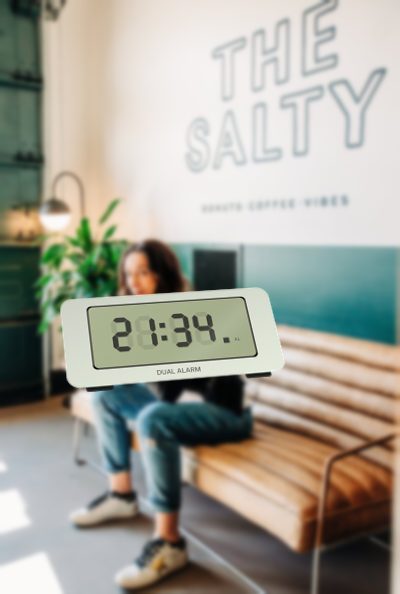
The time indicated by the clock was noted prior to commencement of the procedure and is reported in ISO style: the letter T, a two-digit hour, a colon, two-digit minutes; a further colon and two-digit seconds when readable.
T21:34
